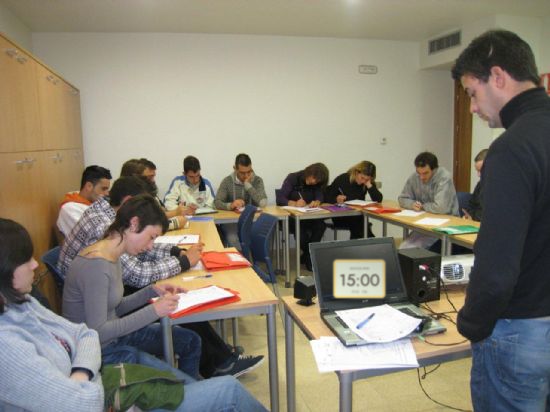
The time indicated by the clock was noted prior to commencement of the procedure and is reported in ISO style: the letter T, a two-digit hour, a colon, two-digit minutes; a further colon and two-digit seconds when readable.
T15:00
